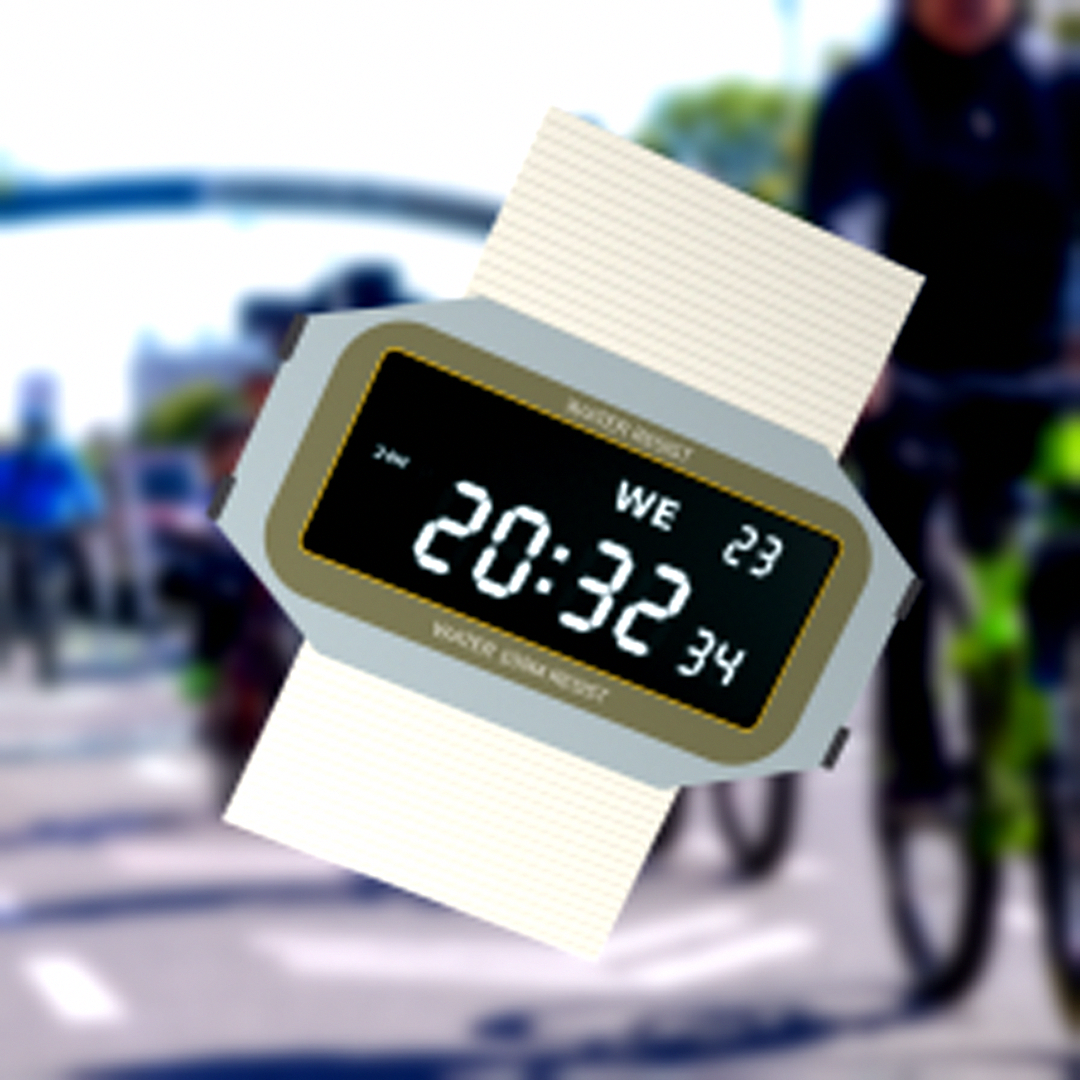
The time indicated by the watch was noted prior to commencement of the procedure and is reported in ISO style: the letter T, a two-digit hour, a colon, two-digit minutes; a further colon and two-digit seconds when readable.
T20:32:34
